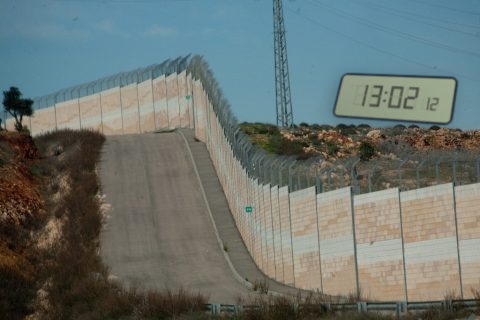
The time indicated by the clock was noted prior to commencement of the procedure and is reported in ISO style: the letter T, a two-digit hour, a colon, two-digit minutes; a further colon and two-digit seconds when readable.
T13:02:12
